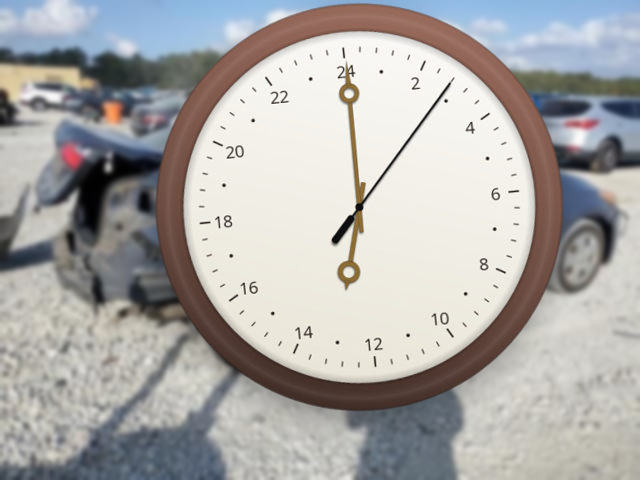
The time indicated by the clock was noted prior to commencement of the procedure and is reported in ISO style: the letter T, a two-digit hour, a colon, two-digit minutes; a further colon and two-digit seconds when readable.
T13:00:07
